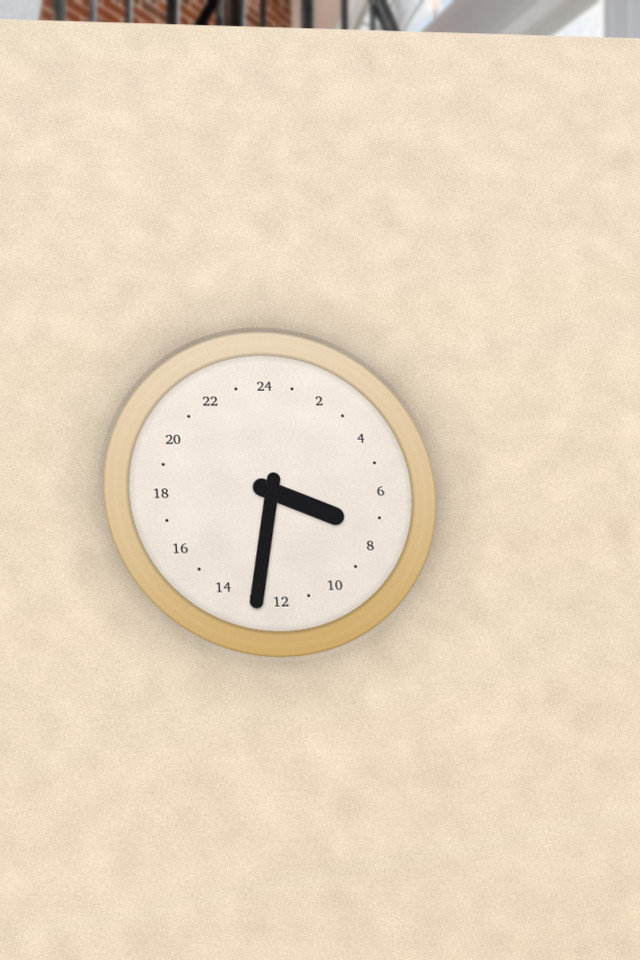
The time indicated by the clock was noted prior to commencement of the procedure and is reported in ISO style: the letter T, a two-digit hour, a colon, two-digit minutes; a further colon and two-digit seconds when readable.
T07:32
